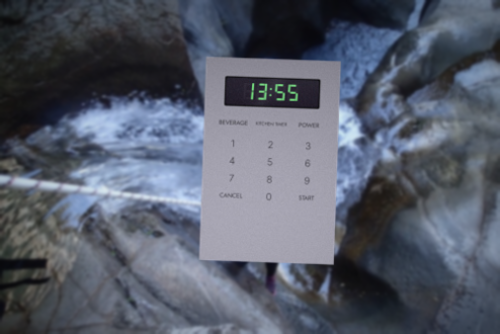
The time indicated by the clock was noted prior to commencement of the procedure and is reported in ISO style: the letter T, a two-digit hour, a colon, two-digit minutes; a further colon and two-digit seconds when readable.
T13:55
